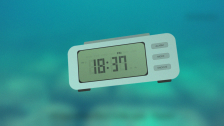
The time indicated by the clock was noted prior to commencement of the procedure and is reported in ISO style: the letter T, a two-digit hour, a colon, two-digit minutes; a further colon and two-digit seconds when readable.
T18:37
